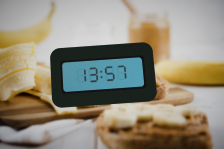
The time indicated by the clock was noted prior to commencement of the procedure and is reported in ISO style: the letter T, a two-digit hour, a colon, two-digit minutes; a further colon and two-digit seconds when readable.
T13:57
